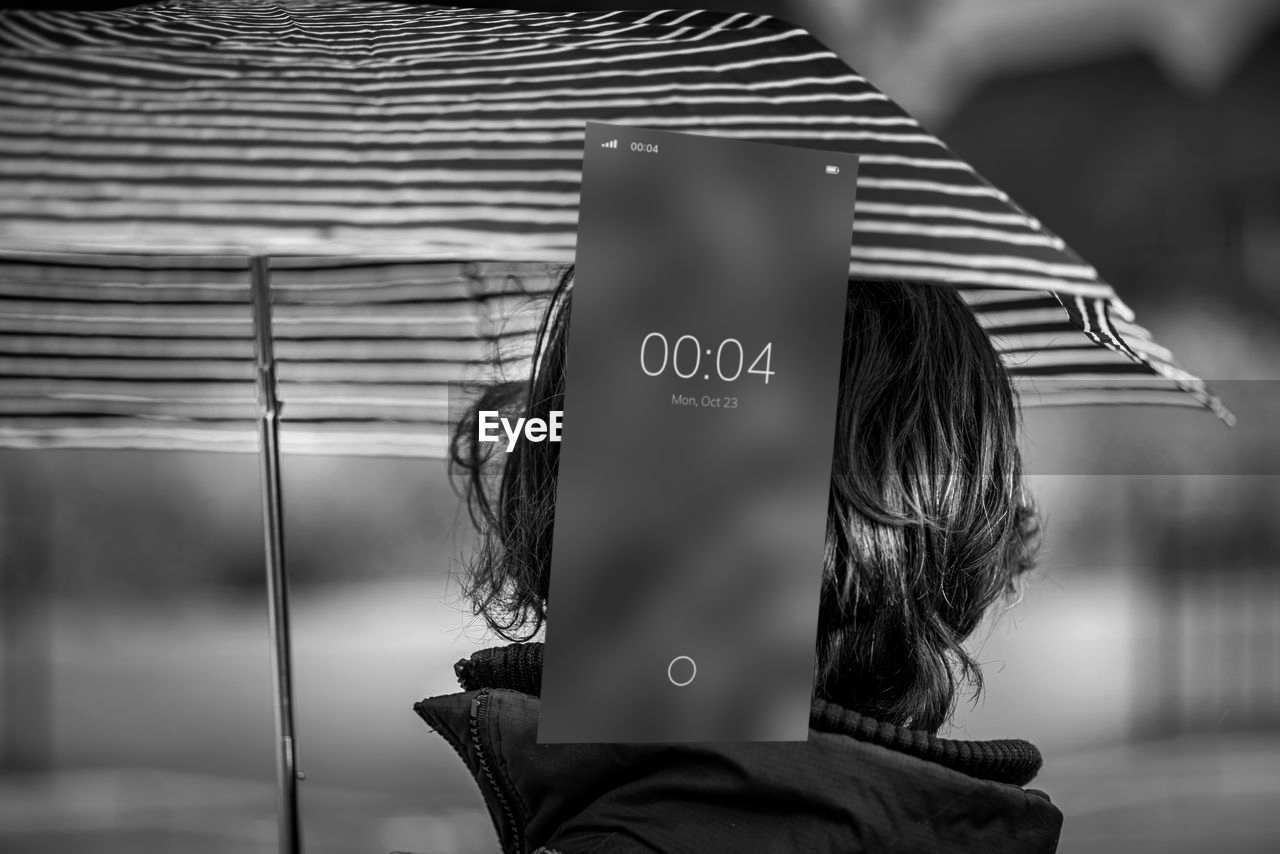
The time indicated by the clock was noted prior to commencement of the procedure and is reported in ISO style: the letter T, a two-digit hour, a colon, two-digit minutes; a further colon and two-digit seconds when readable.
T00:04
